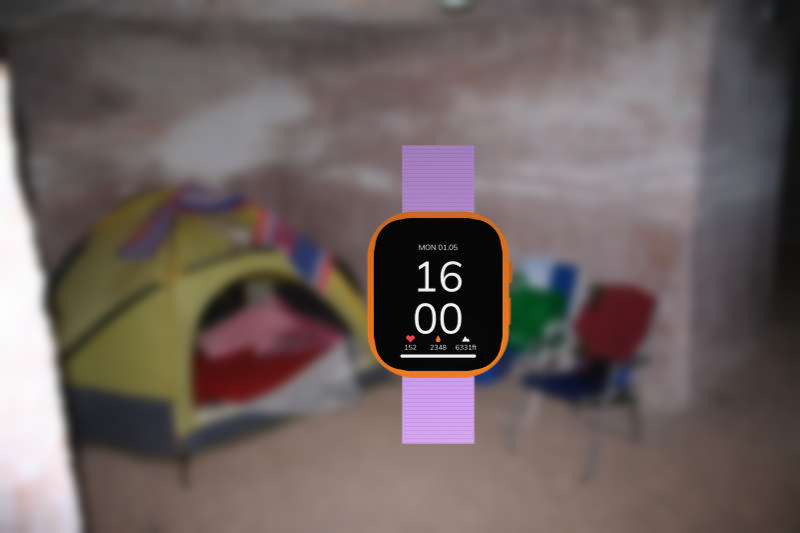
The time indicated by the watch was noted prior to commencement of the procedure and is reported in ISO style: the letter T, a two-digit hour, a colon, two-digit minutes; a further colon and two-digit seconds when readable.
T16:00
